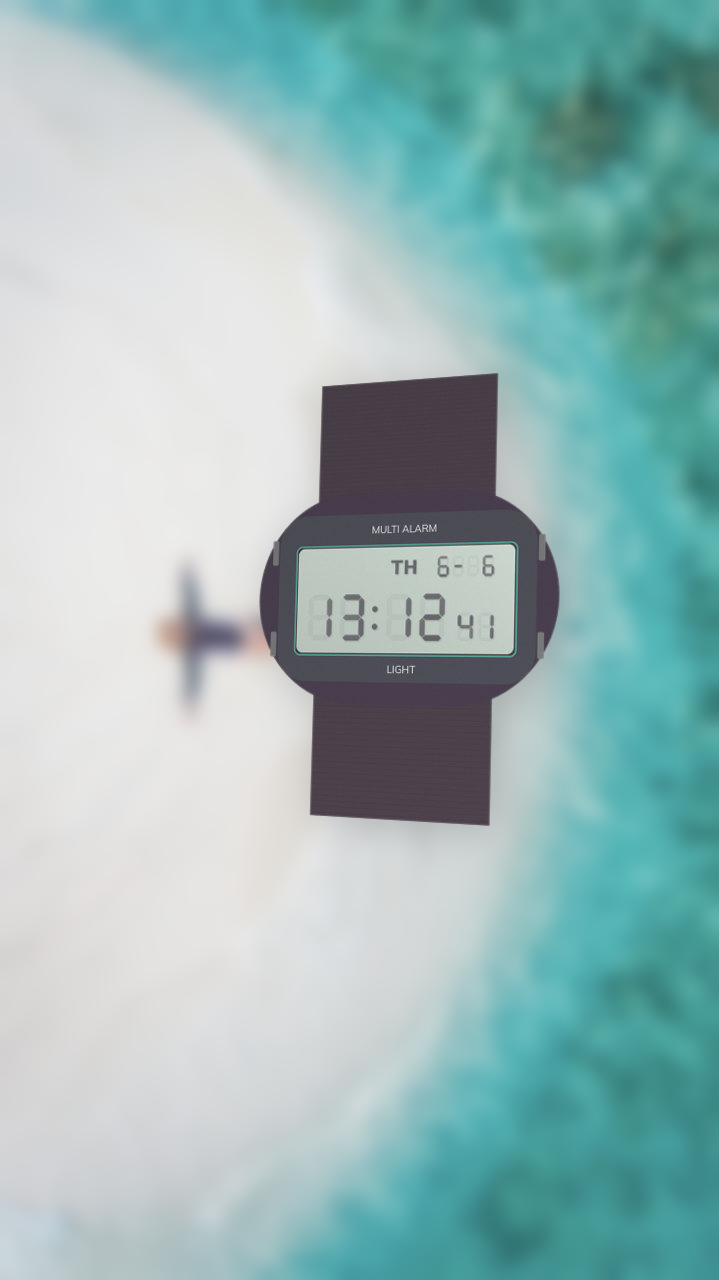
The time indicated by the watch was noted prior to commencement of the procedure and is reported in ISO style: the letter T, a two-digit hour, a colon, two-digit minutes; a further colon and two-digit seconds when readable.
T13:12:41
